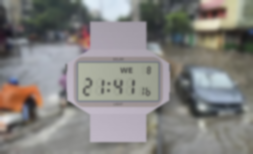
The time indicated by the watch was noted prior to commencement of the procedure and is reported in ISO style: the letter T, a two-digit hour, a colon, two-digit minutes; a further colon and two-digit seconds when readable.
T21:41
